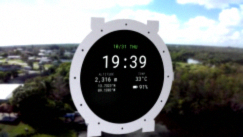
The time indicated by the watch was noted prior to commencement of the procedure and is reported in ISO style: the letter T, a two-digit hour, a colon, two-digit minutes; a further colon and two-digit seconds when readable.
T19:39
